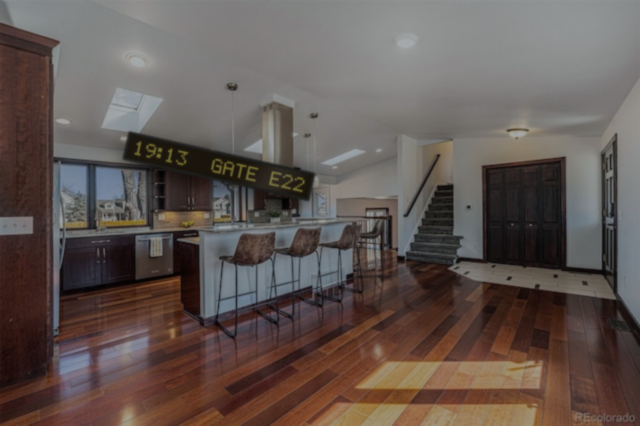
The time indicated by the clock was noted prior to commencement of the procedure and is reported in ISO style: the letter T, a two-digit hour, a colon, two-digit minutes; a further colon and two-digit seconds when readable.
T19:13
